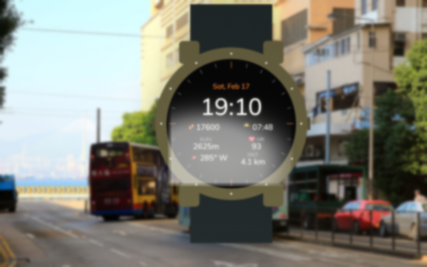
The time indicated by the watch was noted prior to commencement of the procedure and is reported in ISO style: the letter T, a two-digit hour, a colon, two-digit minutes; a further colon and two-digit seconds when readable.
T19:10
